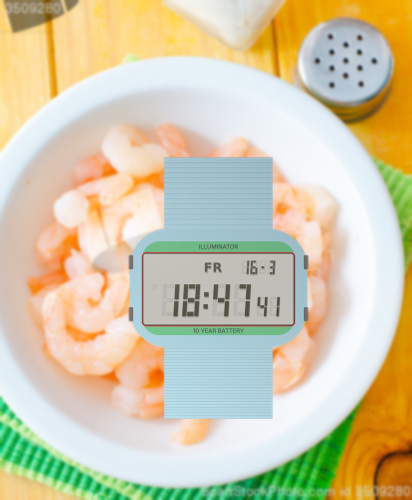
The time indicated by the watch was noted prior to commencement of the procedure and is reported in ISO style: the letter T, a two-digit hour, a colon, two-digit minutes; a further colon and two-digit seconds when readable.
T18:47:41
